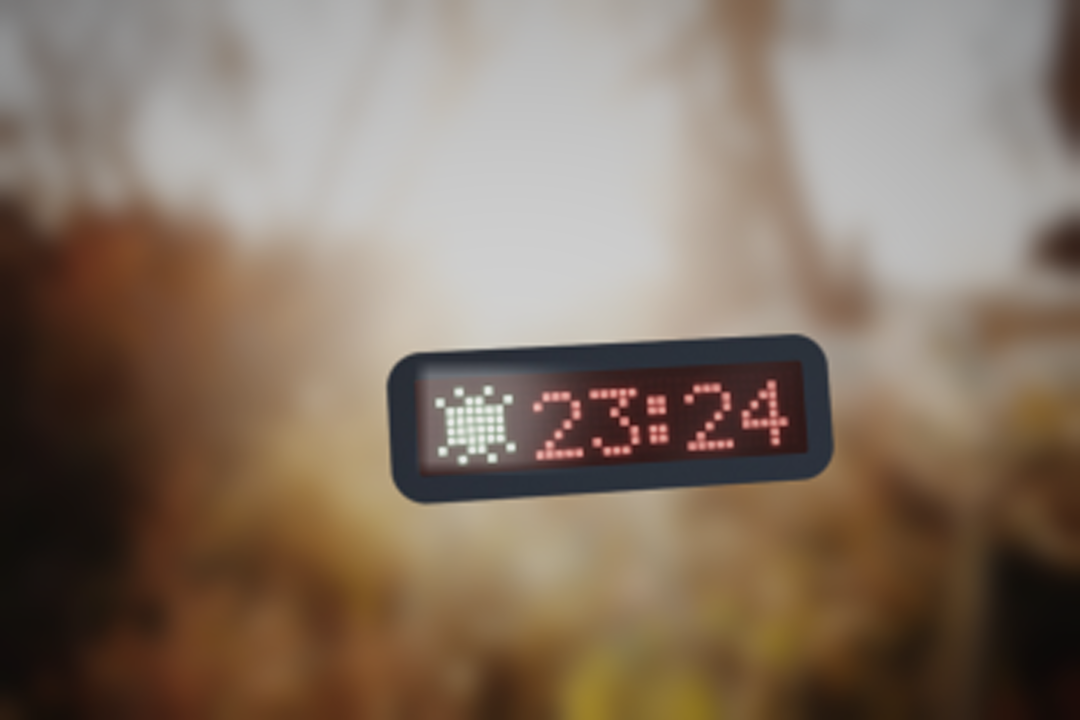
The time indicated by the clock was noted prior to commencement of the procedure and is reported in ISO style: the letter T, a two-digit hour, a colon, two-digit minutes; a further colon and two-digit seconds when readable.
T23:24
